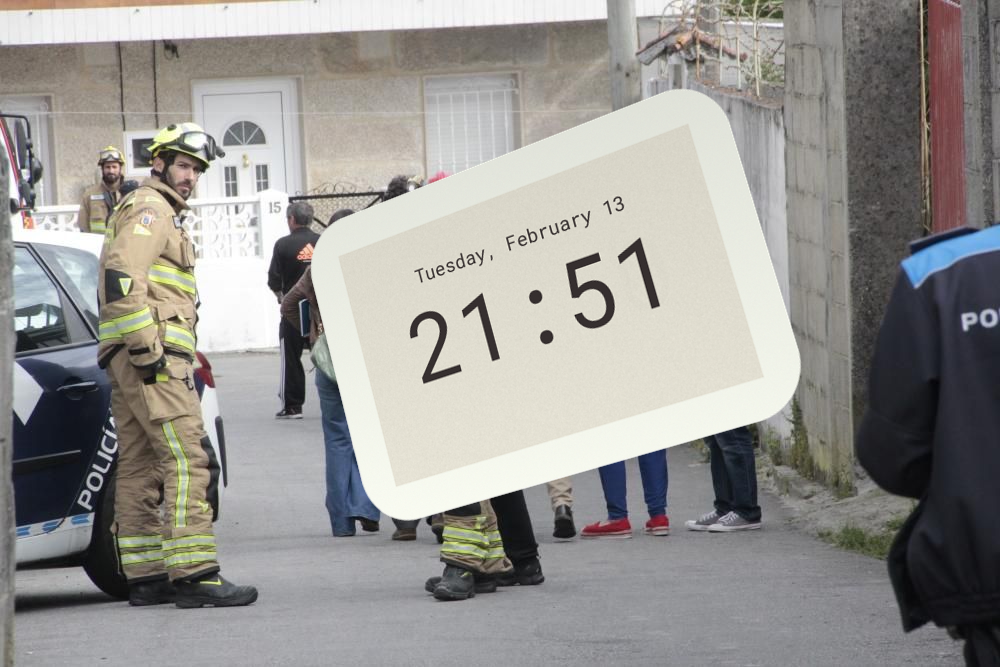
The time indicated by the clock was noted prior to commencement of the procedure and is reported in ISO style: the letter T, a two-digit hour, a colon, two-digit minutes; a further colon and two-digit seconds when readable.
T21:51
